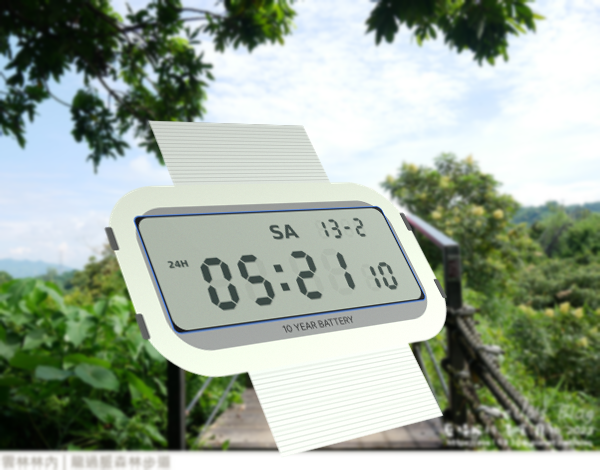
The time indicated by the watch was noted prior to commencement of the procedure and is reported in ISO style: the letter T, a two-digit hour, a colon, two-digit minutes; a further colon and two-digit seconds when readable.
T05:21:10
